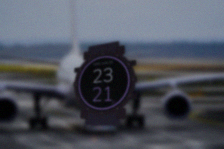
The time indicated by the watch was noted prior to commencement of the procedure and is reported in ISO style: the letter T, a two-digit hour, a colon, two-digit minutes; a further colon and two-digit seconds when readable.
T23:21
